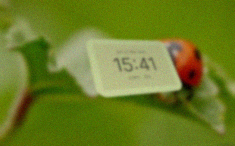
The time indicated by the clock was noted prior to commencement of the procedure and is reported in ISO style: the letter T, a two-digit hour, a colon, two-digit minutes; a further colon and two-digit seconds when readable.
T15:41
